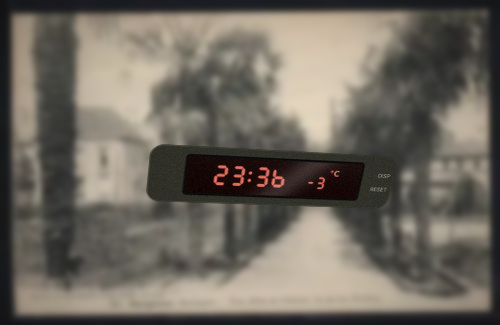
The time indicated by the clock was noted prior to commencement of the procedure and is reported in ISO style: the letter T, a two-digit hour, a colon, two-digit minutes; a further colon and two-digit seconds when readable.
T23:36
